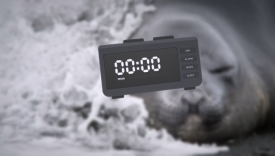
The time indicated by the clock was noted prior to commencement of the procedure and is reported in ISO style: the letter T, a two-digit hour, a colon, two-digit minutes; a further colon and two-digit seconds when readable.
T00:00
